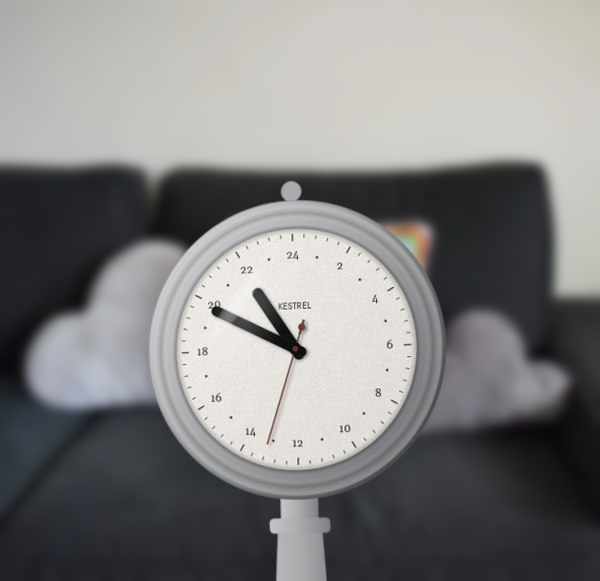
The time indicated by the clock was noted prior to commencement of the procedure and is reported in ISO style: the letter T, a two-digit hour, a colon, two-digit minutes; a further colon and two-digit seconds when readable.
T21:49:33
